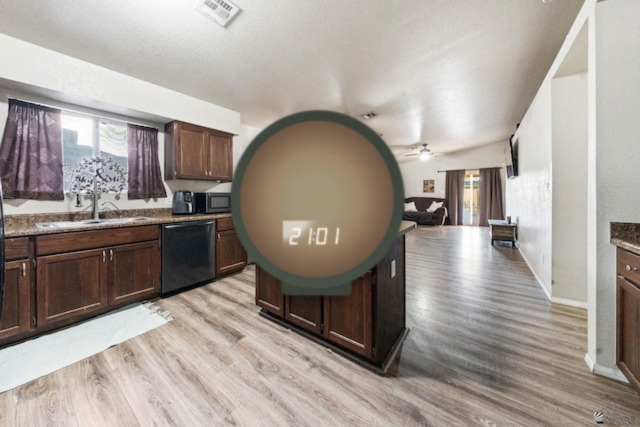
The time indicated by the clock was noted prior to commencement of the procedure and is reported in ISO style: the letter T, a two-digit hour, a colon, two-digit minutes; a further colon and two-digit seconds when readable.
T21:01
